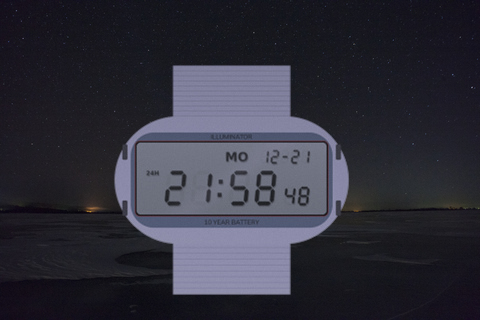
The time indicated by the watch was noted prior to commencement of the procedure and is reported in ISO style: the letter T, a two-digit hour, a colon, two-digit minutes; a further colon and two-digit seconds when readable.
T21:58:48
